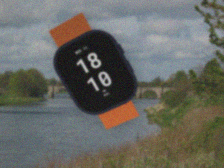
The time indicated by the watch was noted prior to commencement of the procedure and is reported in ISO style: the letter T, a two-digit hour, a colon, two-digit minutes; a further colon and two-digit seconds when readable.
T18:10
